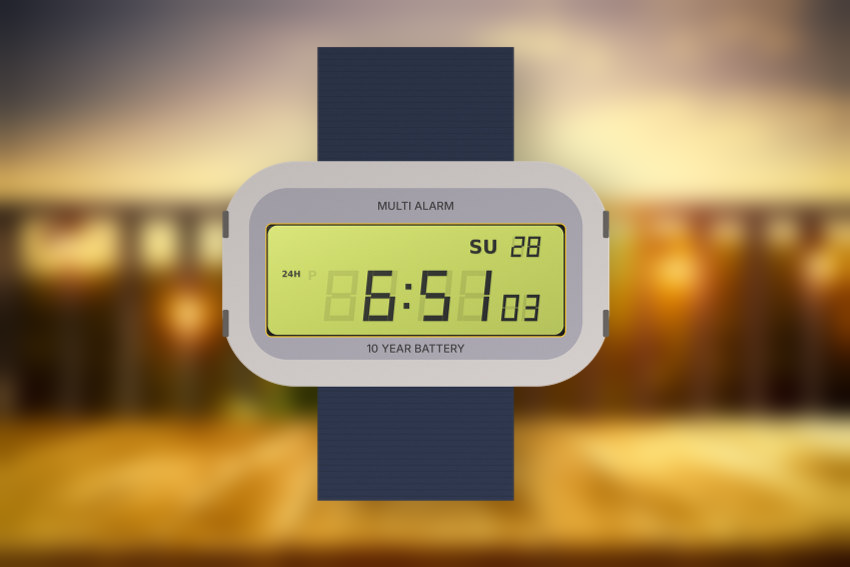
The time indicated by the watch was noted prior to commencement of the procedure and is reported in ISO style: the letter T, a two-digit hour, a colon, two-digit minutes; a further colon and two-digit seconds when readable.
T06:51:03
